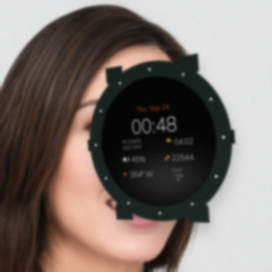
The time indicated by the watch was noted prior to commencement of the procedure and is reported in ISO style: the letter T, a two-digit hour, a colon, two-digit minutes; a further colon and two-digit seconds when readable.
T00:48
